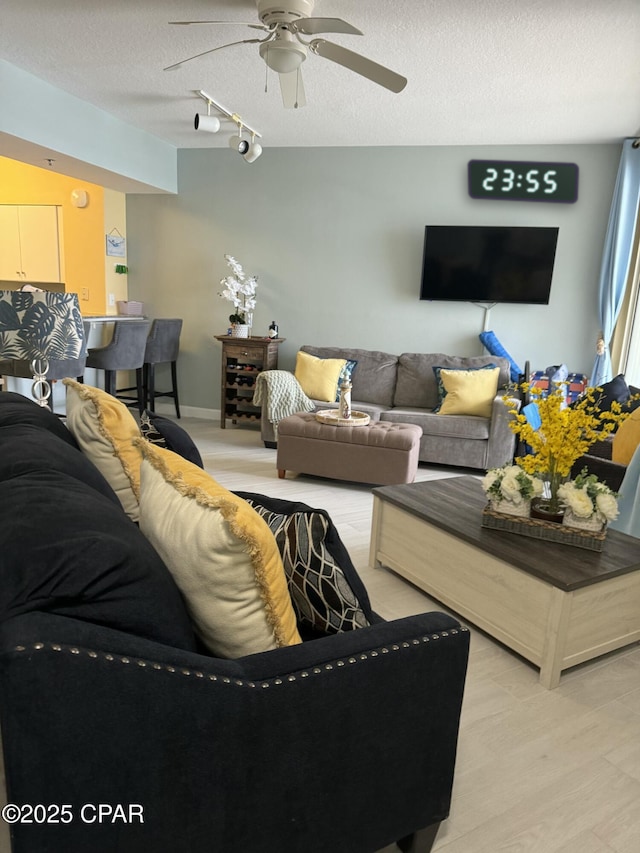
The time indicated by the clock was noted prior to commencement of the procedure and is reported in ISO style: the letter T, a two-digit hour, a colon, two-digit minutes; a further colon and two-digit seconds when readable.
T23:55
